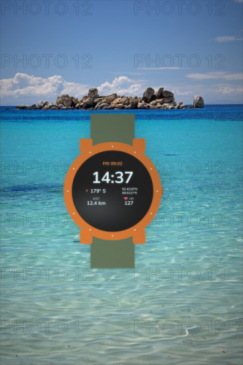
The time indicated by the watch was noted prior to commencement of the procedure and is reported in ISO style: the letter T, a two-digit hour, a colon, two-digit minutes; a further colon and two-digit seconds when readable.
T14:37
